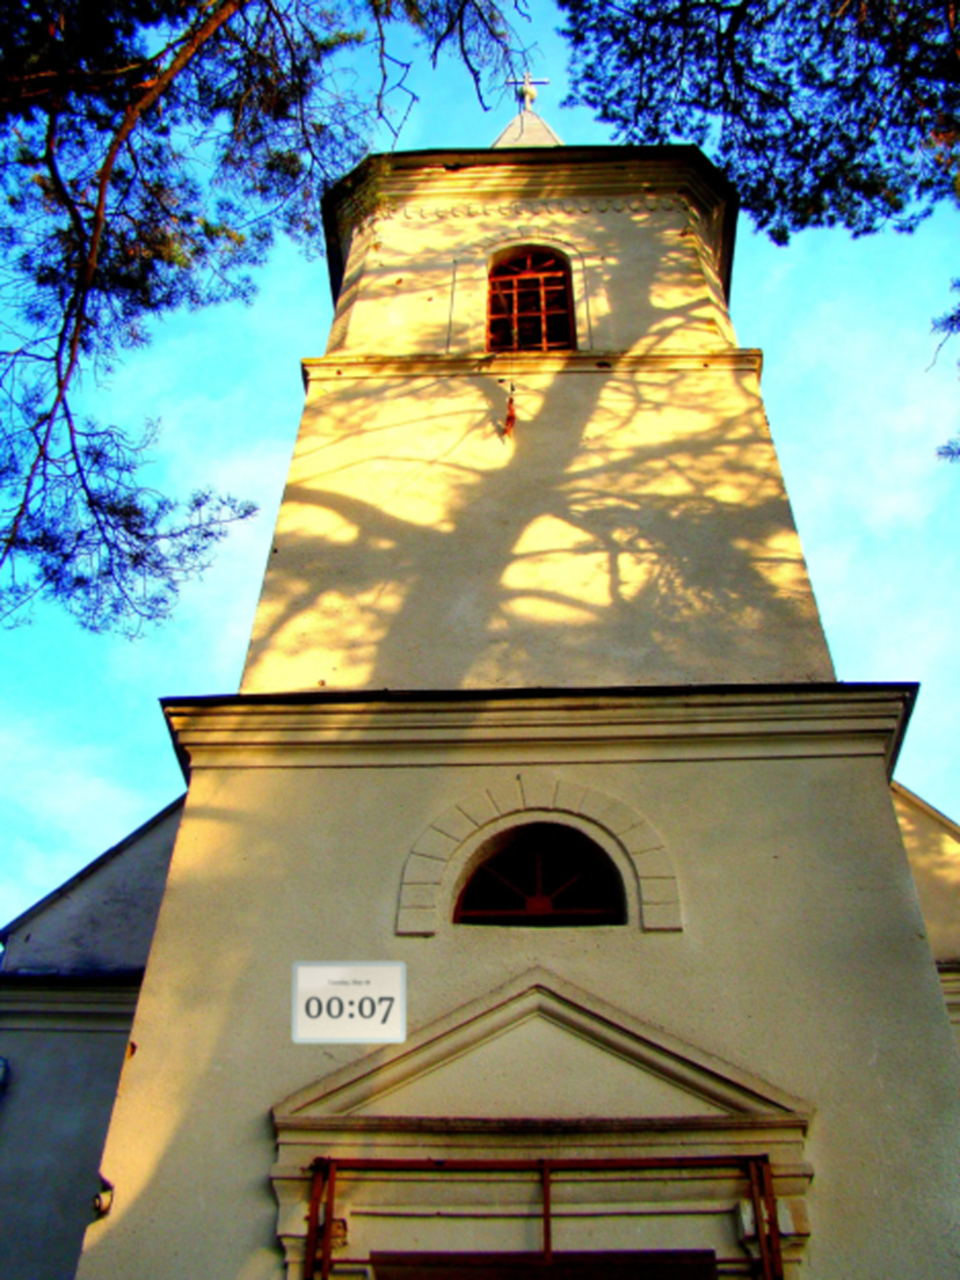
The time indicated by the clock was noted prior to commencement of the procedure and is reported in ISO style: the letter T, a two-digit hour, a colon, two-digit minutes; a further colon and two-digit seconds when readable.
T00:07
